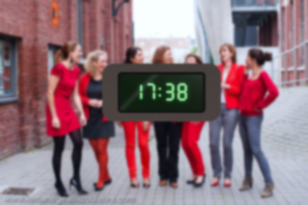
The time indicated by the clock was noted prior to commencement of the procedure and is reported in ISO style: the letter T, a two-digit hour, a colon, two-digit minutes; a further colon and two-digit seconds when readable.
T17:38
